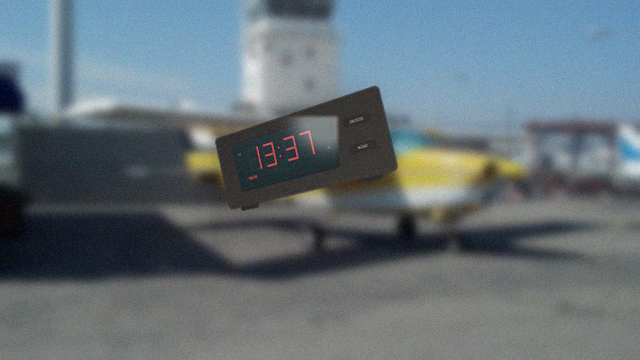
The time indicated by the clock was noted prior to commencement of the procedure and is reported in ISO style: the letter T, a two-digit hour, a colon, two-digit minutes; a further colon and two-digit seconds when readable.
T13:37
